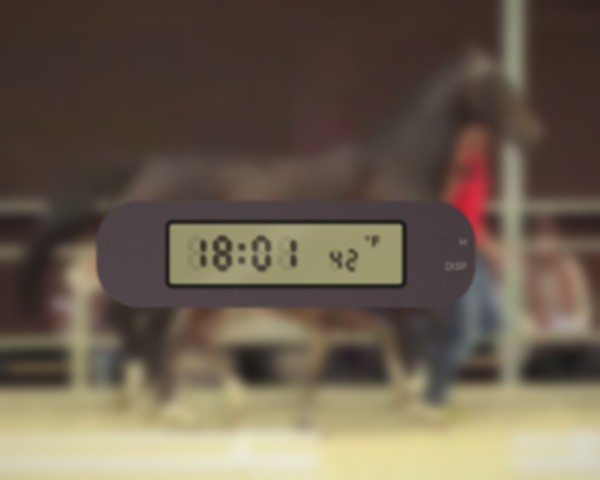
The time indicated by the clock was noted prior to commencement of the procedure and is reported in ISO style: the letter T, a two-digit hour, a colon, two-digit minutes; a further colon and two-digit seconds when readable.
T18:01
